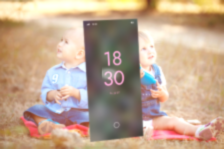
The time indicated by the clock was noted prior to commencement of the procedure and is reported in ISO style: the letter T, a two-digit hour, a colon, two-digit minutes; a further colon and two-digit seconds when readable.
T18:30
